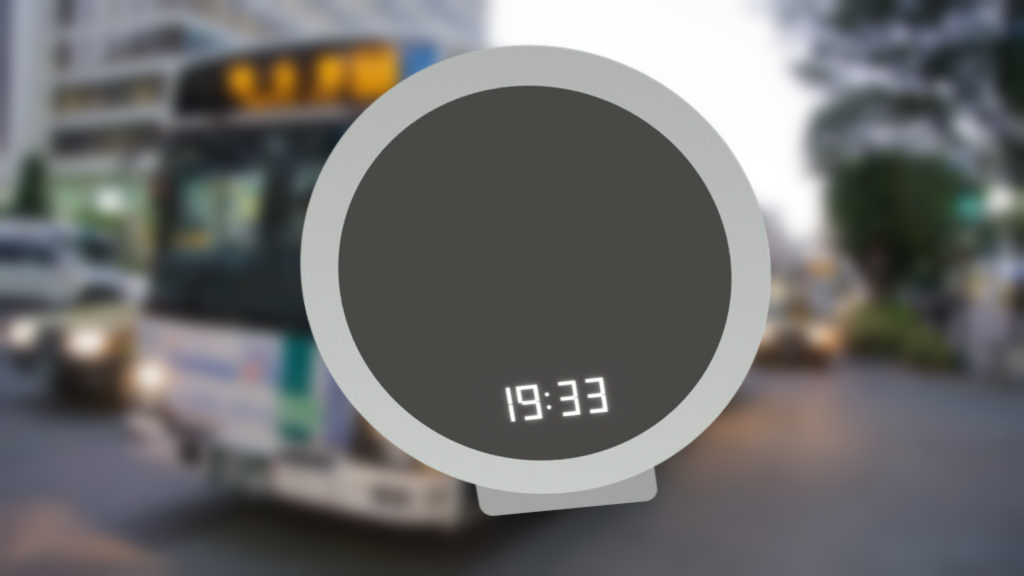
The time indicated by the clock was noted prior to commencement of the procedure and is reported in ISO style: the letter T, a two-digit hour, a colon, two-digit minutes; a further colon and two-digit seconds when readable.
T19:33
